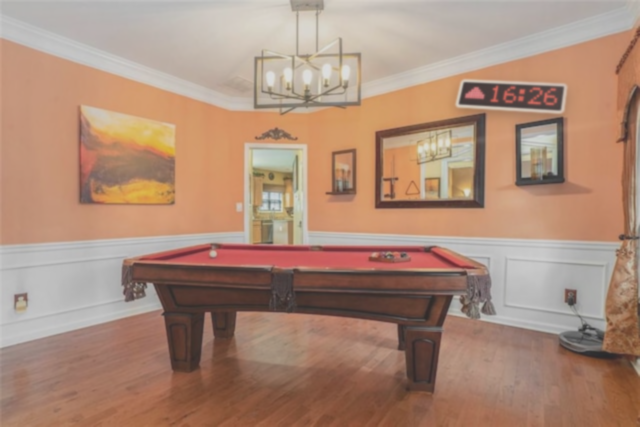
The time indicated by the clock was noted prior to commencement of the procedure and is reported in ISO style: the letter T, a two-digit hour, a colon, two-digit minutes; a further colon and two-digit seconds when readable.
T16:26
